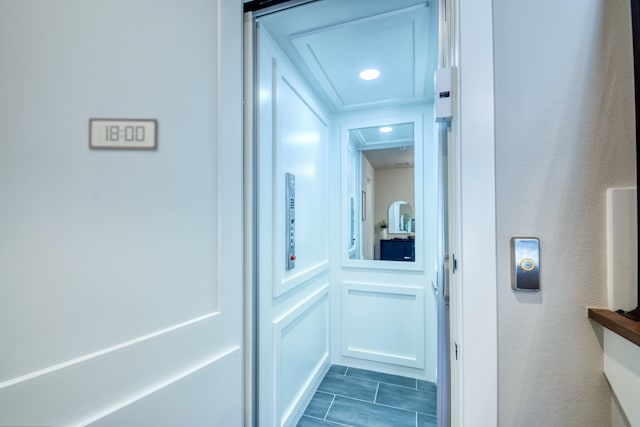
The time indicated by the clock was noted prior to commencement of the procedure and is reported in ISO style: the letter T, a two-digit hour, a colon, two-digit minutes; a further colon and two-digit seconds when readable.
T18:00
